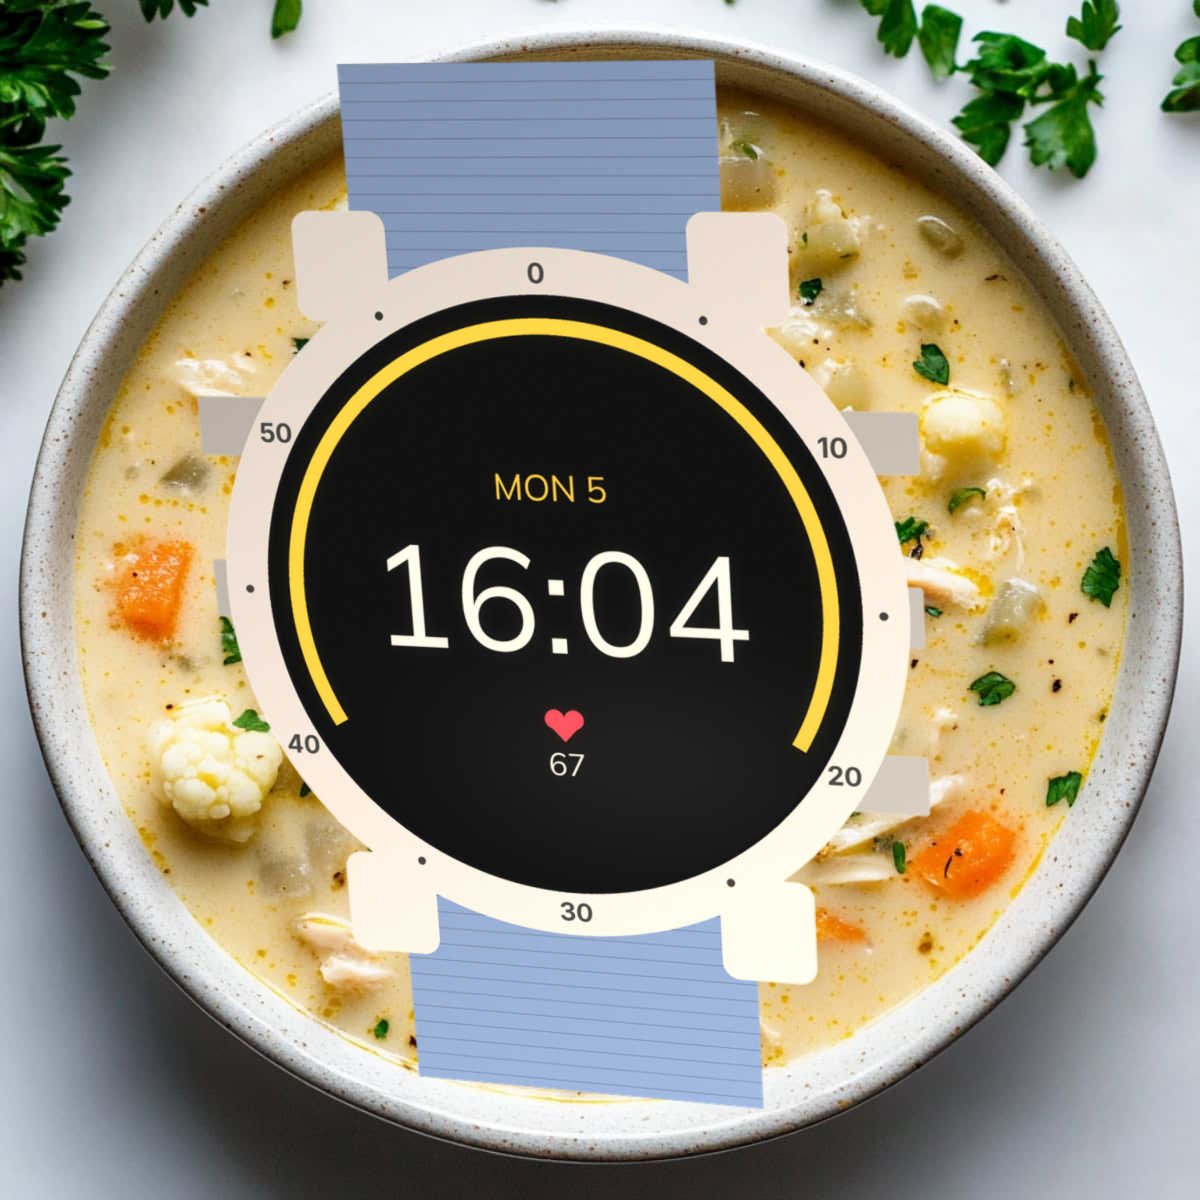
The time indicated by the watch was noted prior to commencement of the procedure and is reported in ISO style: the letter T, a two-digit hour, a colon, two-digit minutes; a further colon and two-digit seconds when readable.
T16:04
